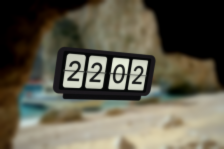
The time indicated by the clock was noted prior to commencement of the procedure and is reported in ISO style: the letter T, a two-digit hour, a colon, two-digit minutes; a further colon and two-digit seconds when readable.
T22:02
